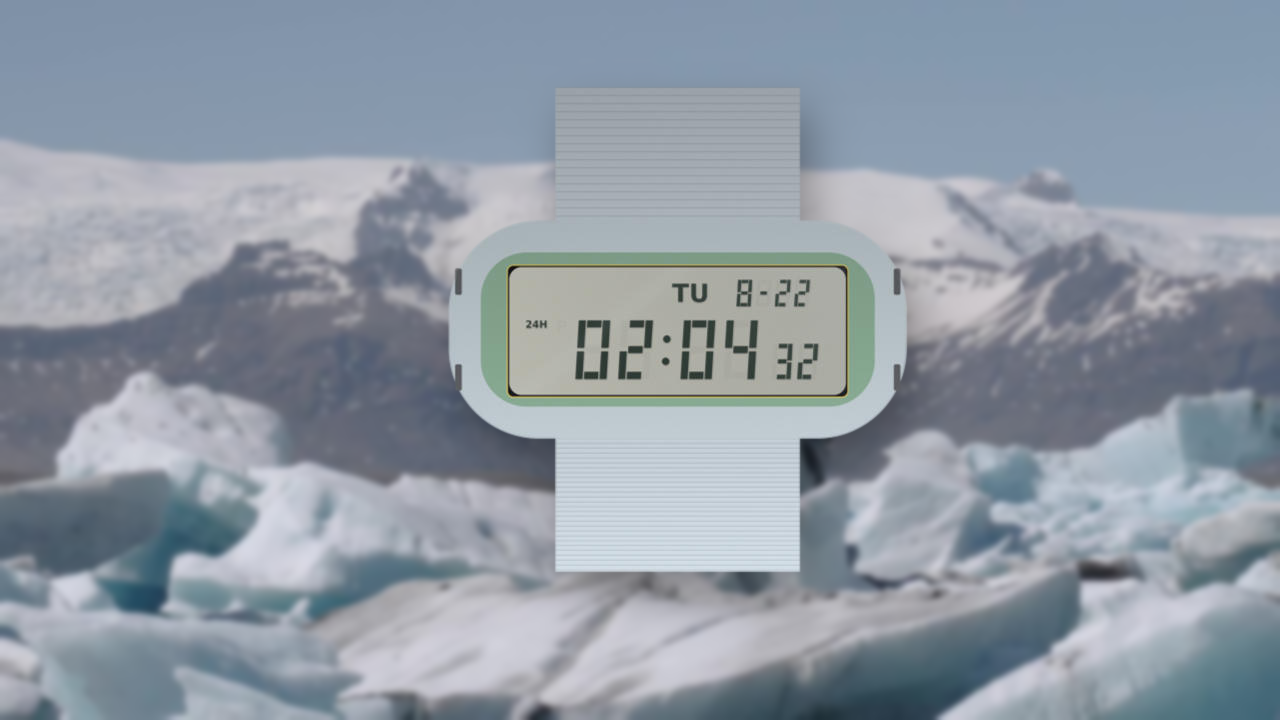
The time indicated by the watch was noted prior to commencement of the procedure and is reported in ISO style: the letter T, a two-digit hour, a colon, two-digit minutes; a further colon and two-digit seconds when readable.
T02:04:32
